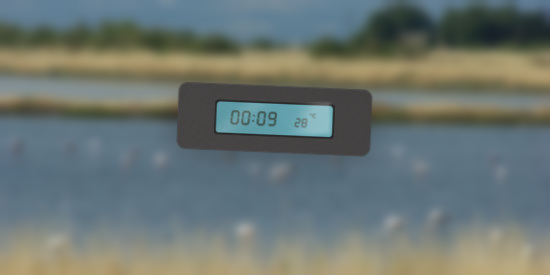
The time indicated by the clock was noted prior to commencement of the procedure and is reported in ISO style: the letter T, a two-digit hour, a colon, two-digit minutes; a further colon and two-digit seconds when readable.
T00:09
